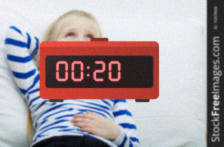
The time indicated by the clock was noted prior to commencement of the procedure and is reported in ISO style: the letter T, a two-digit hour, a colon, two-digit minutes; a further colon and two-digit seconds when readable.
T00:20
